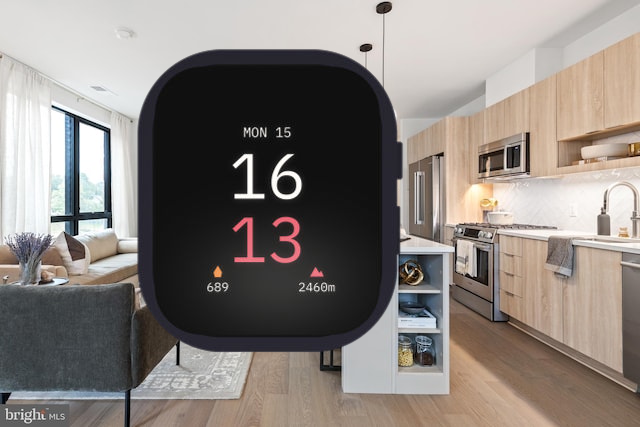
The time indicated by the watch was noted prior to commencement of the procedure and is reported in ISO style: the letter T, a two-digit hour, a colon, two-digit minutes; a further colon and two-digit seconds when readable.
T16:13
